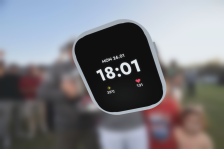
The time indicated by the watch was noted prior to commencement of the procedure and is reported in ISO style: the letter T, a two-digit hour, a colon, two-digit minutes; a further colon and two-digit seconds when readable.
T18:01
